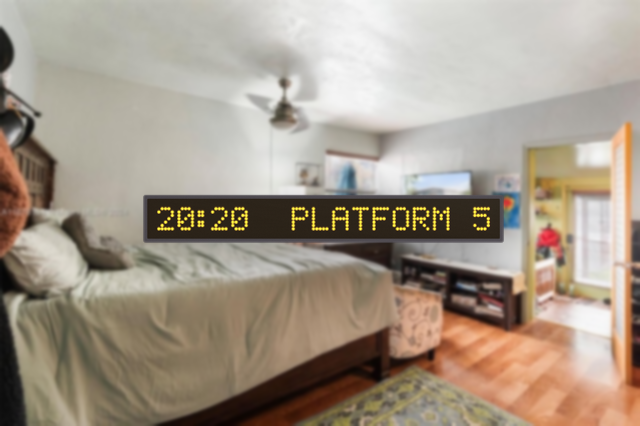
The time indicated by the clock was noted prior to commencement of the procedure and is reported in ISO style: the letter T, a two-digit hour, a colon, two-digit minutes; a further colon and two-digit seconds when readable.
T20:20
